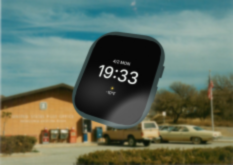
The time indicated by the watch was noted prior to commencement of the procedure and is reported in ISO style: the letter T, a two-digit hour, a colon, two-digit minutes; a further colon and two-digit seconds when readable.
T19:33
